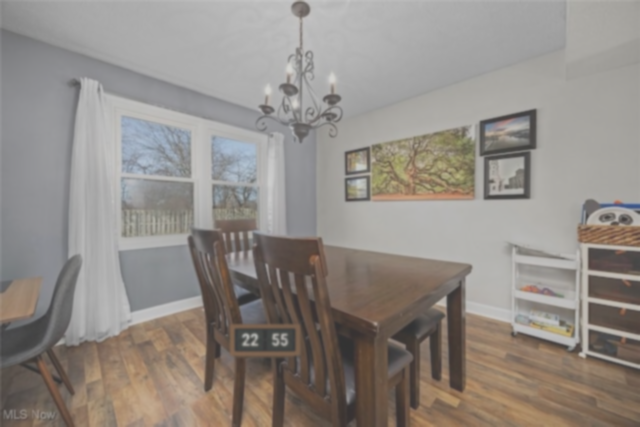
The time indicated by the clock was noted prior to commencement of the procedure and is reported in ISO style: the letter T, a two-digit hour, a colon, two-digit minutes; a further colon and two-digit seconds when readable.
T22:55
